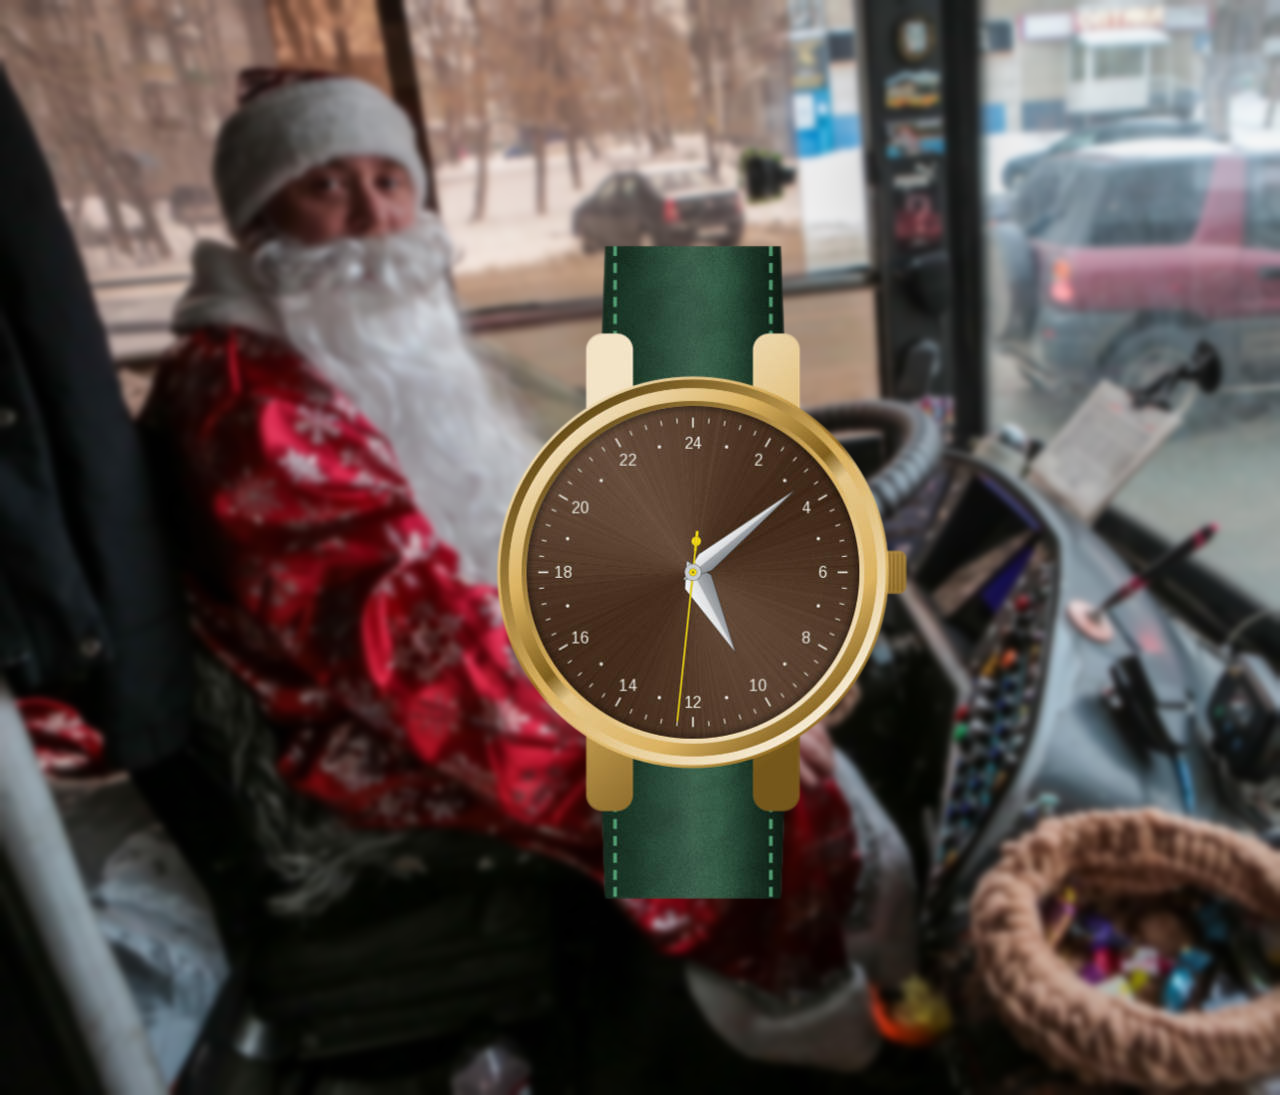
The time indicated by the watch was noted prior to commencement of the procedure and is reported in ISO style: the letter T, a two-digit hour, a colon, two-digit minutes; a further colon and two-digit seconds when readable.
T10:08:31
